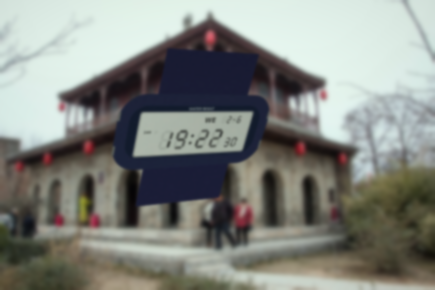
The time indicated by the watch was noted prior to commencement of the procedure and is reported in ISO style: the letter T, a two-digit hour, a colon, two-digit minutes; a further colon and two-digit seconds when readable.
T19:22
